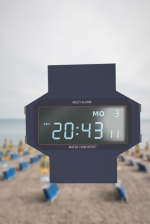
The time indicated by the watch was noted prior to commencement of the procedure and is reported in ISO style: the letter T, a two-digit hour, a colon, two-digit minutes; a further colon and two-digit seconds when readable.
T20:43:11
